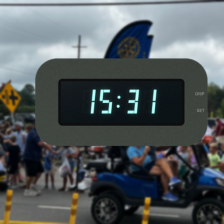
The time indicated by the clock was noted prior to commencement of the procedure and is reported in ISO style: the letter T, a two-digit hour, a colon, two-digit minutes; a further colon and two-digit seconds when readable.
T15:31
